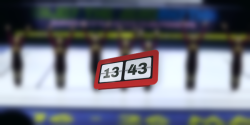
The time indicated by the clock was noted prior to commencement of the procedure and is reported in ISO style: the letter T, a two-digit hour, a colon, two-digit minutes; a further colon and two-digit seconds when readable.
T13:43
